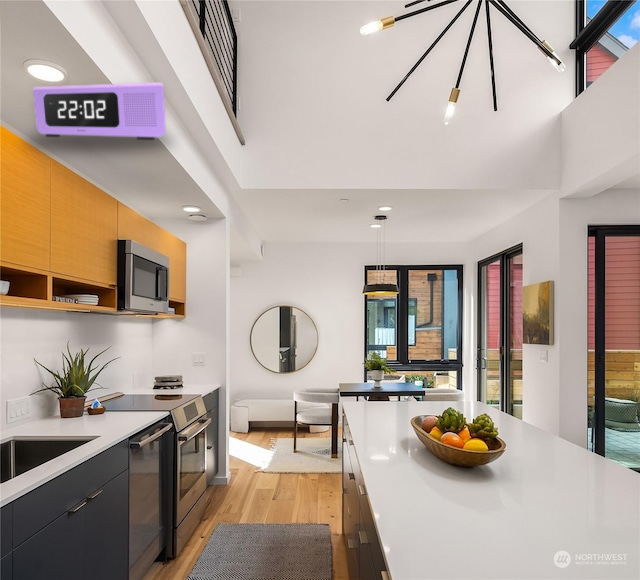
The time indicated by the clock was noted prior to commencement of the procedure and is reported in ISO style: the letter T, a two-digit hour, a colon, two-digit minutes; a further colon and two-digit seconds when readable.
T22:02
